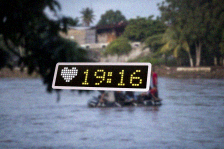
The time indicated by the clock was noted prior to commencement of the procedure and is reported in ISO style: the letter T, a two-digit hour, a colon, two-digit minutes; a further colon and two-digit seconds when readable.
T19:16
